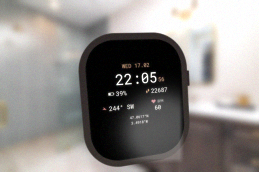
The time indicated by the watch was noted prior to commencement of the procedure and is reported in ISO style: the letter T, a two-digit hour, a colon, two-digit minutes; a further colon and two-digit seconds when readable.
T22:05
